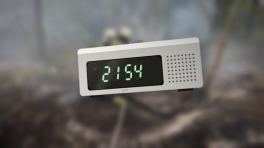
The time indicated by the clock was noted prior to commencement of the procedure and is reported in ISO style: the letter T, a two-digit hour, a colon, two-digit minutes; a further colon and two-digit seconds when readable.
T21:54
